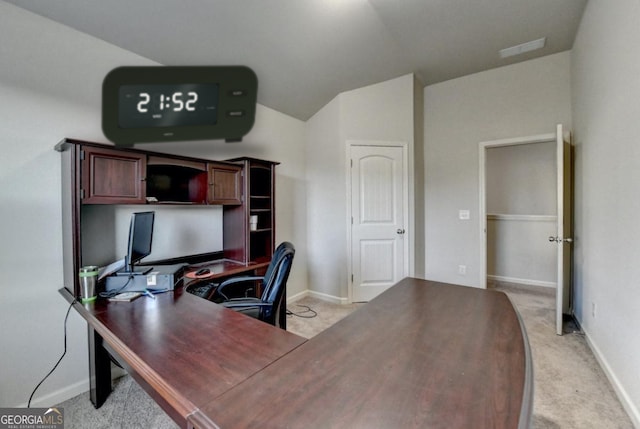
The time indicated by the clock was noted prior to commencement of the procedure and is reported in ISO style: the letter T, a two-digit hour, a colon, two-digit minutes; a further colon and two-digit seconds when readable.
T21:52
